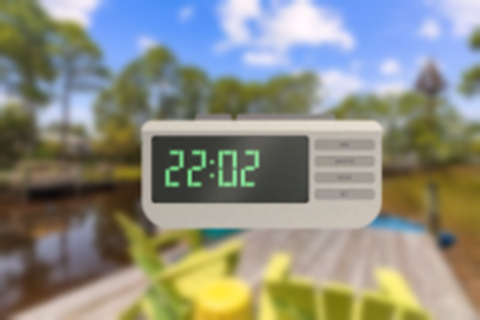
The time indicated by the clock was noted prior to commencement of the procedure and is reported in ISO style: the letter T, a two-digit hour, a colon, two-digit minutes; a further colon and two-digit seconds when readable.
T22:02
